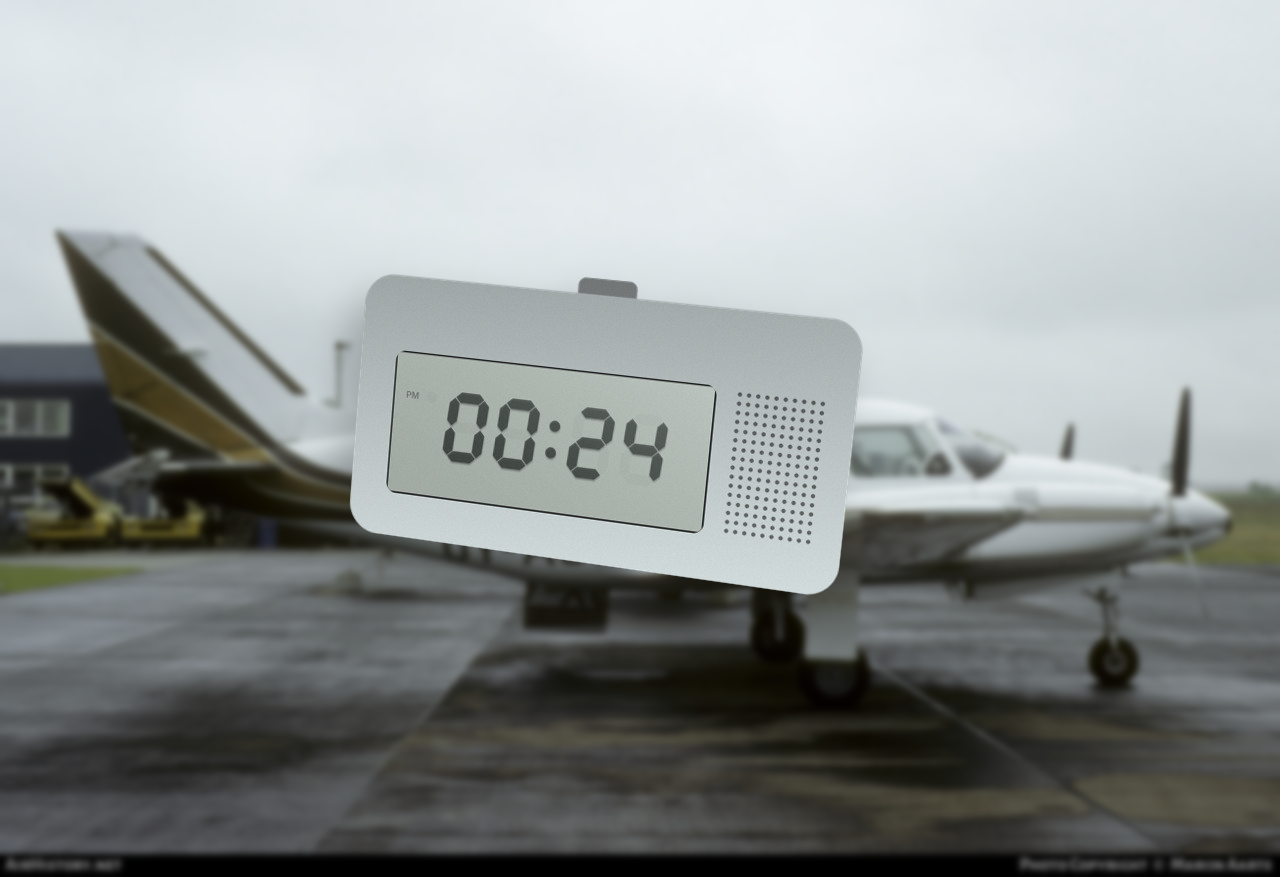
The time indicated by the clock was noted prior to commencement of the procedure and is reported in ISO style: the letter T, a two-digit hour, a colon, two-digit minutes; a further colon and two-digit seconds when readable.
T00:24
